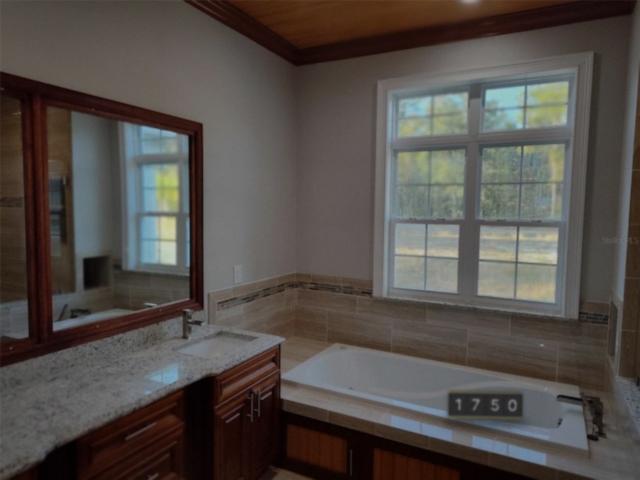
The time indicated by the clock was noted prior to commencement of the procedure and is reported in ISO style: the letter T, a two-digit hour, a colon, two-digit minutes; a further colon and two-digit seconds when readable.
T17:50
